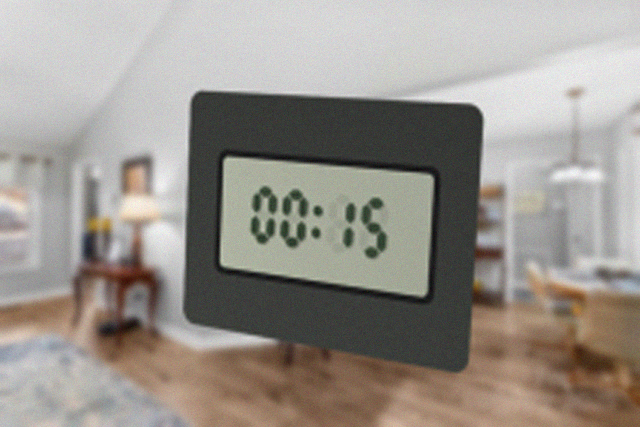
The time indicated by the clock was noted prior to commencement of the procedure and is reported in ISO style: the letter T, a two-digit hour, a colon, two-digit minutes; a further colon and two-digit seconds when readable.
T00:15
